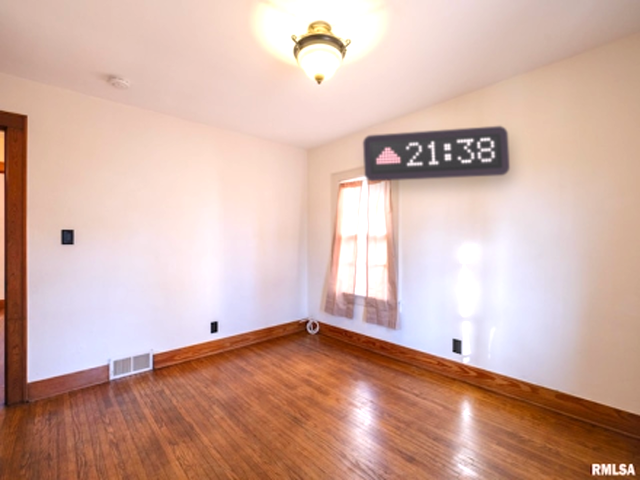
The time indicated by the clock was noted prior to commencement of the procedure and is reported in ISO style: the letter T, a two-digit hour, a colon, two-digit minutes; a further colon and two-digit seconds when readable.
T21:38
